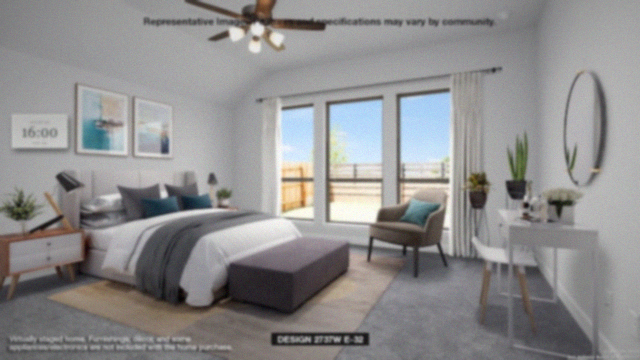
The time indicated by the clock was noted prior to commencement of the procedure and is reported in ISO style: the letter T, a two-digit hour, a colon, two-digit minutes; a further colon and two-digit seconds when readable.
T16:00
